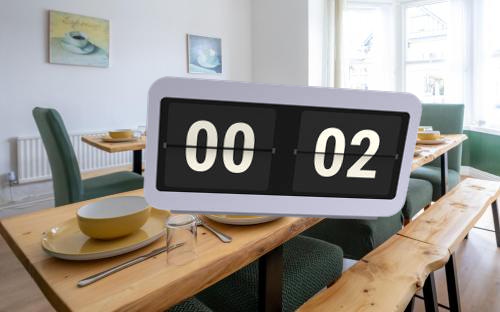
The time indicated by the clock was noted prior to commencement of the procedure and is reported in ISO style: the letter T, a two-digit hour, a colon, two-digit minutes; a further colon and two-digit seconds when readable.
T00:02
